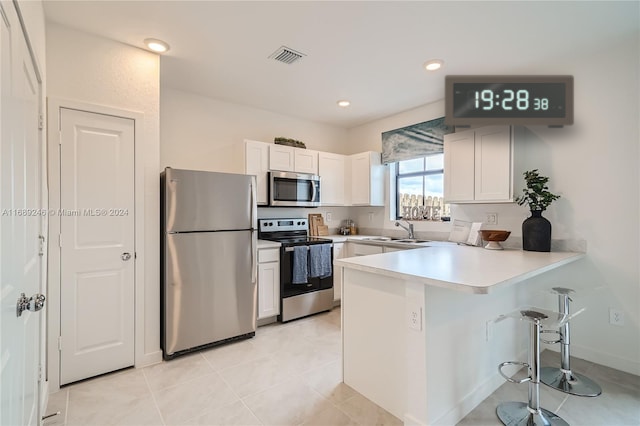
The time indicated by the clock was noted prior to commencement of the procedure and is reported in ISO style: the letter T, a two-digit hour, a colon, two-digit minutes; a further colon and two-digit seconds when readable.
T19:28:38
